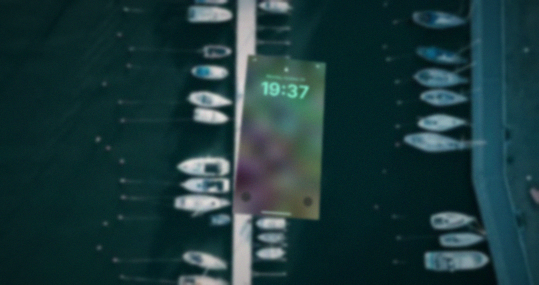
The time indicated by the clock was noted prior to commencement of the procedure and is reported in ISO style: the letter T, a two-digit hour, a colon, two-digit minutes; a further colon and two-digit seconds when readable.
T19:37
